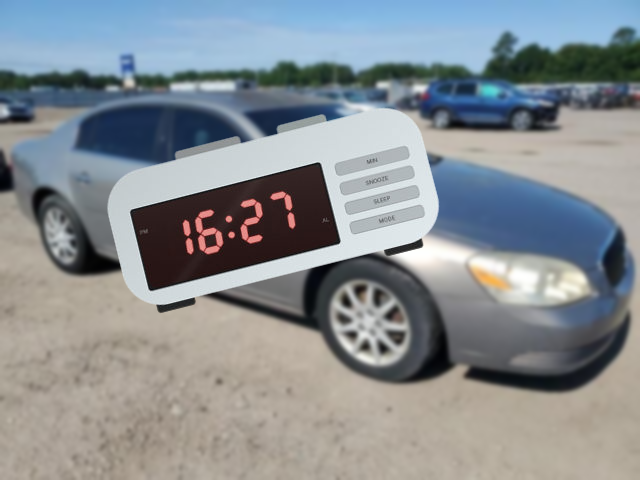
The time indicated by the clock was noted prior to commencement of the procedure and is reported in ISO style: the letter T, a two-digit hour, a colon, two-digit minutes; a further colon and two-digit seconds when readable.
T16:27
